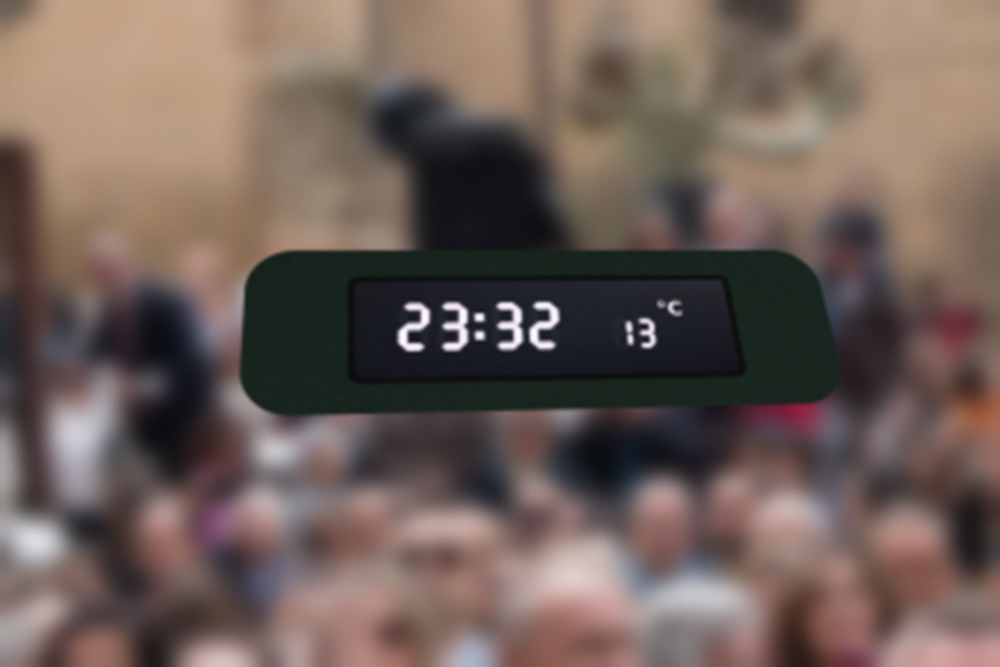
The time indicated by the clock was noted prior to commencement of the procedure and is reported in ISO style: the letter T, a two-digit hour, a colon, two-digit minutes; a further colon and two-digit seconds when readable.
T23:32
